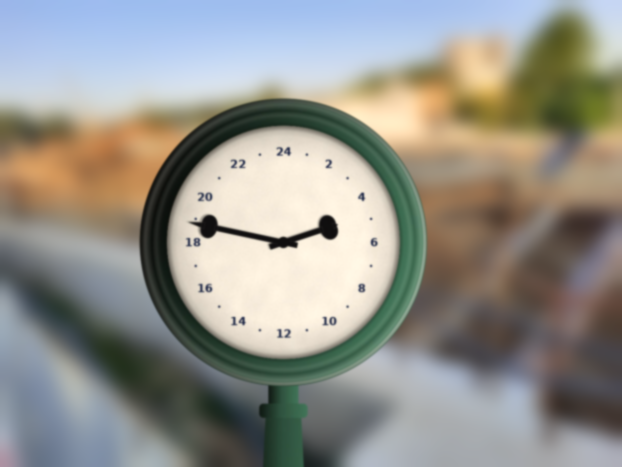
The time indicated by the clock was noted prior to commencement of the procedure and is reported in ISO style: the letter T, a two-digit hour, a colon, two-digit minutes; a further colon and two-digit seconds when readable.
T04:47
